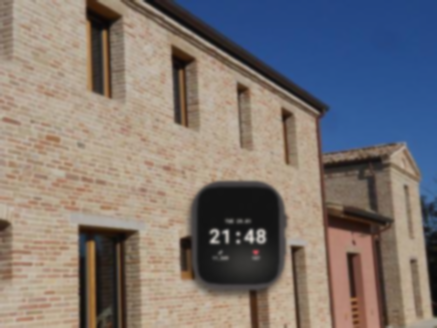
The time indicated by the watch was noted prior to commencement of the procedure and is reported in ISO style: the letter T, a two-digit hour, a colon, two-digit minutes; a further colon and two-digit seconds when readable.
T21:48
